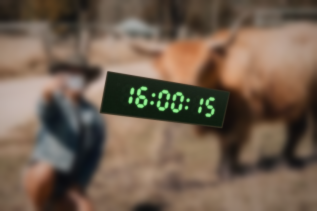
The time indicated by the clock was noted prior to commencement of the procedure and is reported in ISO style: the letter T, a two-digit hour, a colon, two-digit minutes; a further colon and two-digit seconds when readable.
T16:00:15
